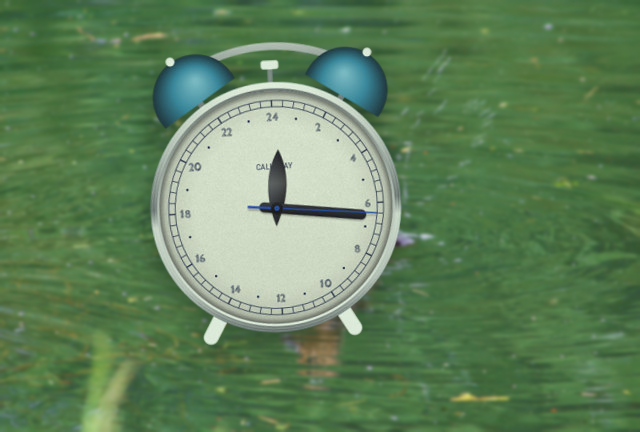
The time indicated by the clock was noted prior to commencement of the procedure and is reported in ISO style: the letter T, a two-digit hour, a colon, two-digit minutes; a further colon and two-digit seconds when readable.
T00:16:16
